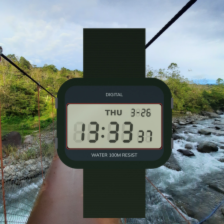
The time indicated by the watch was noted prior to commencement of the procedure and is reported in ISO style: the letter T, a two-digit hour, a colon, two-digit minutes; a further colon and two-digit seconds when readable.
T13:33:37
